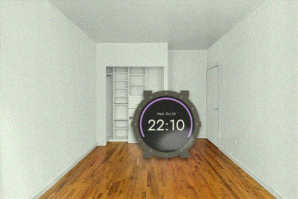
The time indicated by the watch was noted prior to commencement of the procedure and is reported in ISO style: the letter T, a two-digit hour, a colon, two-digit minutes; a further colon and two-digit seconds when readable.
T22:10
